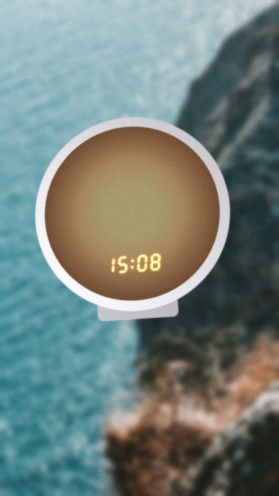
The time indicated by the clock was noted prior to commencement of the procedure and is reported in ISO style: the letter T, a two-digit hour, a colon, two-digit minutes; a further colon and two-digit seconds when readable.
T15:08
